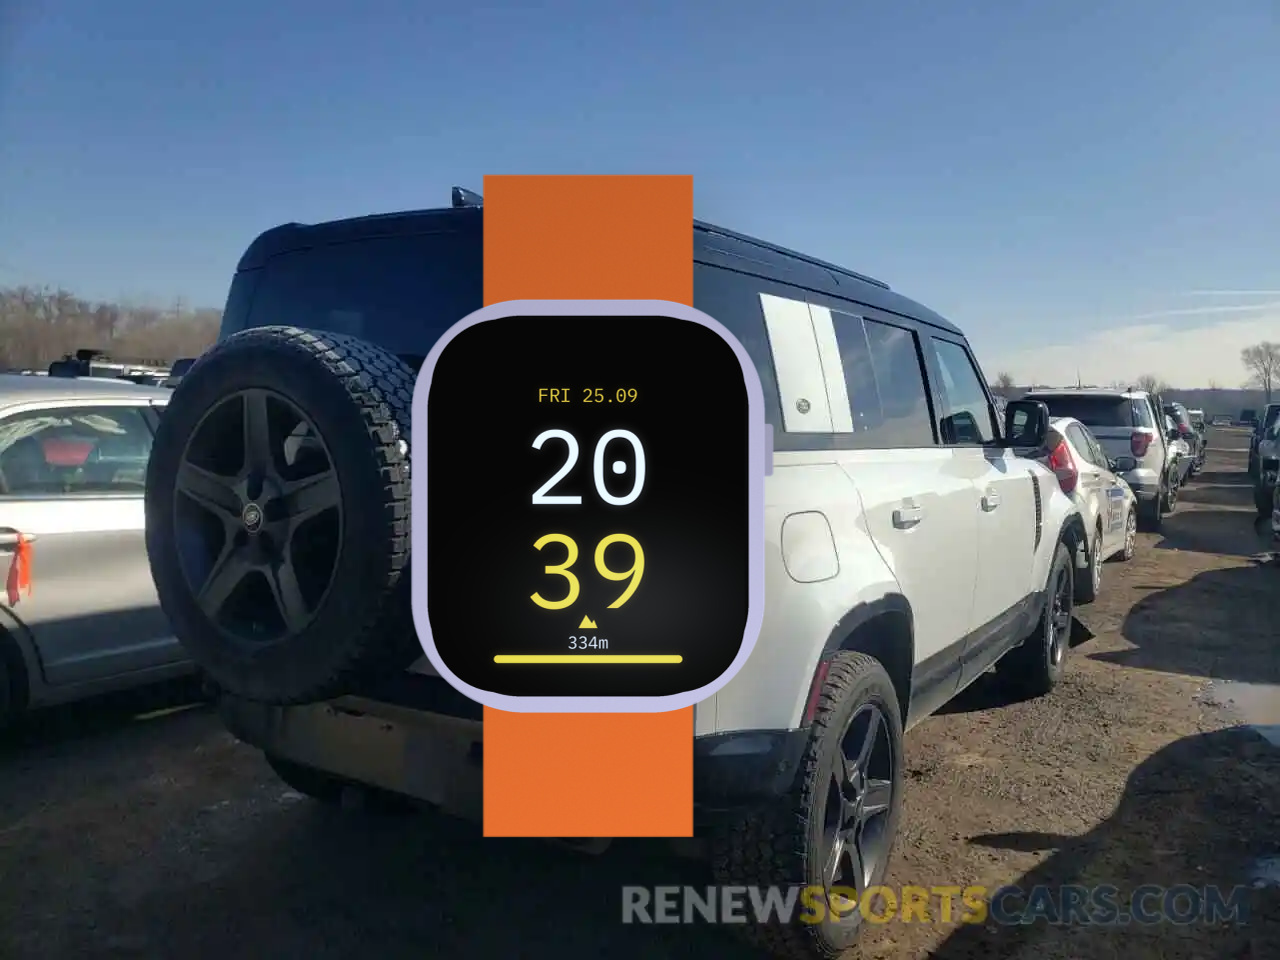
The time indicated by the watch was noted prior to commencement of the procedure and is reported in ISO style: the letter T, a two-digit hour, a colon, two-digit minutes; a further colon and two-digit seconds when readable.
T20:39
